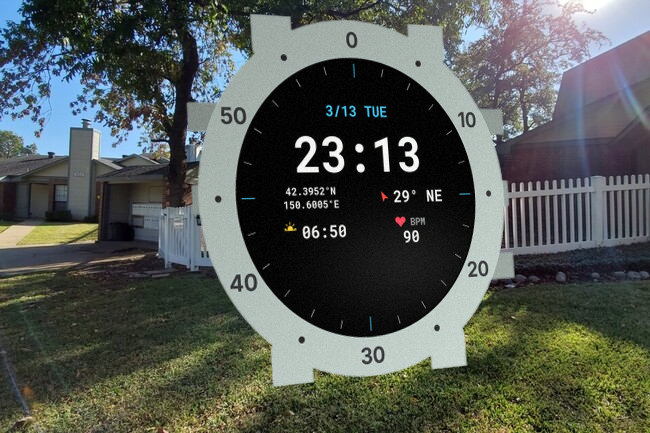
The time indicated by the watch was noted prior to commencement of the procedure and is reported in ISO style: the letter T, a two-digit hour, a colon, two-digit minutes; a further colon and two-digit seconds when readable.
T23:13
